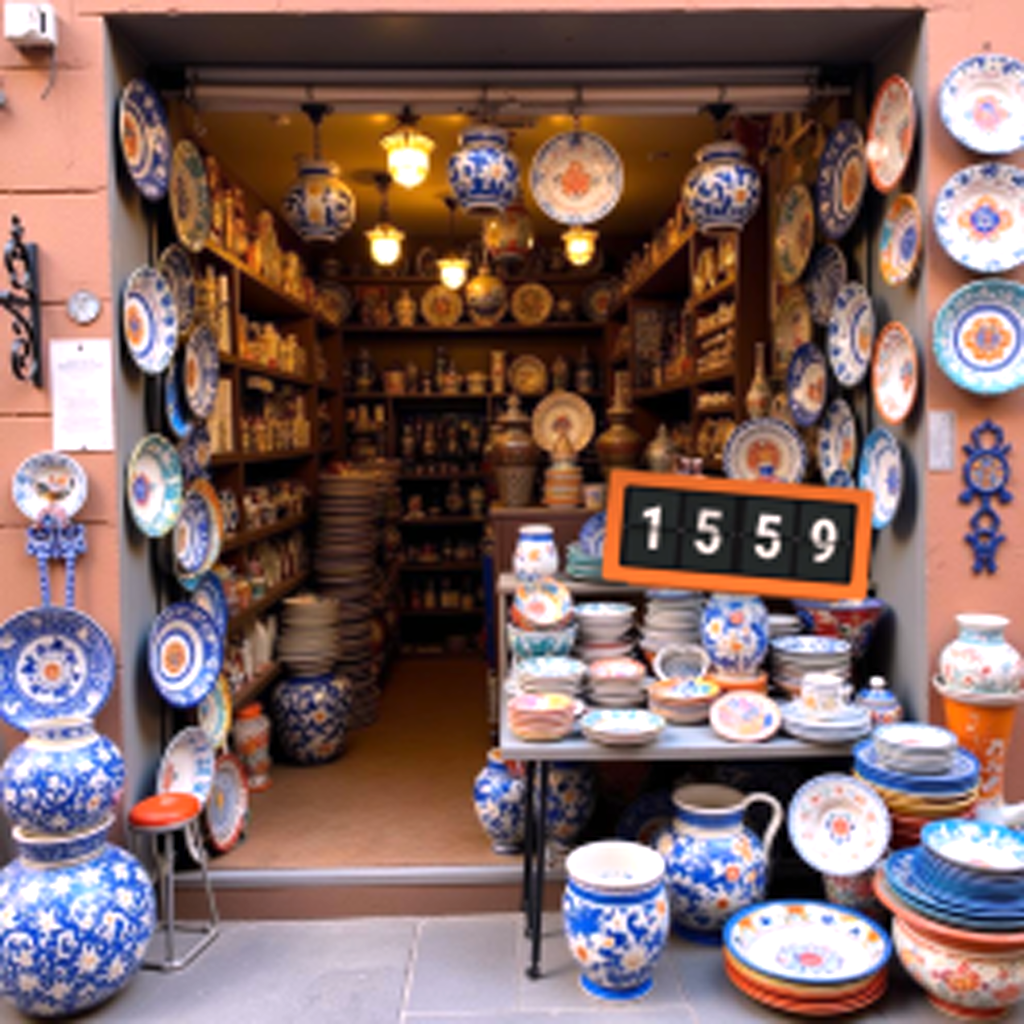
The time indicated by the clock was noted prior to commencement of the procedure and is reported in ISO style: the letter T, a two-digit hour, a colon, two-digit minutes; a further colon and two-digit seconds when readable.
T15:59
